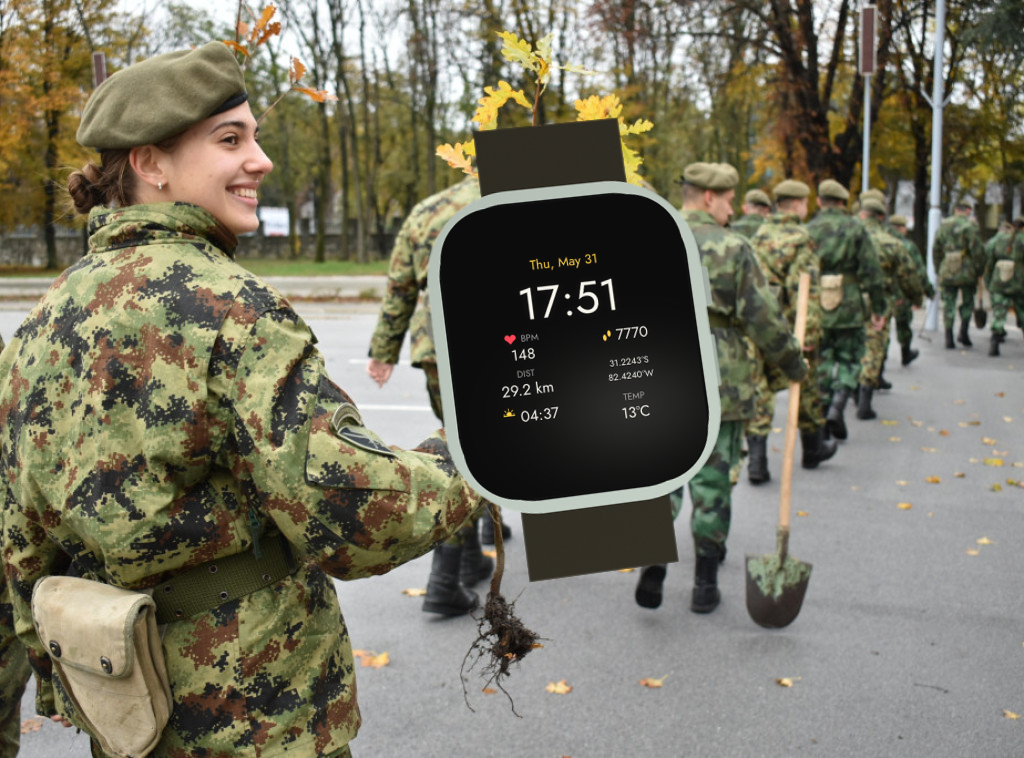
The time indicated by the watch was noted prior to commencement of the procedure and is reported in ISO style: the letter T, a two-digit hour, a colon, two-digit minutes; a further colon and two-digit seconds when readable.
T17:51
